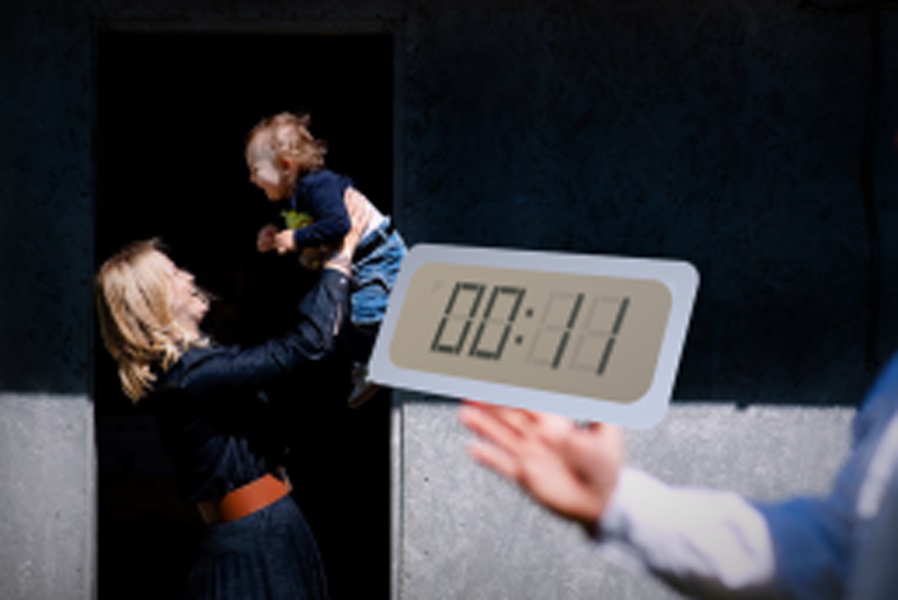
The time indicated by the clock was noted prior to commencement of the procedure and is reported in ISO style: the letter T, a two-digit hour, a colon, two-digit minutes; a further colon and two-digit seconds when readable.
T00:11
